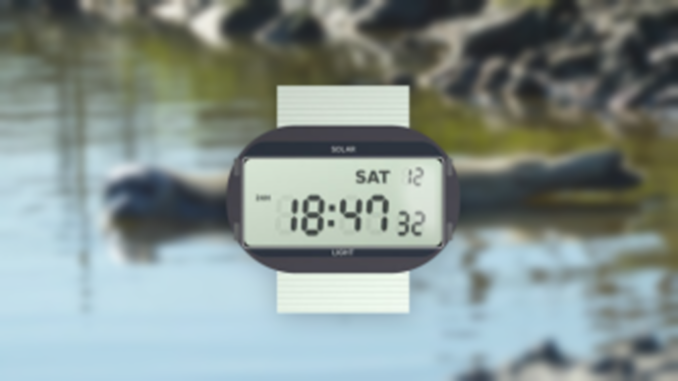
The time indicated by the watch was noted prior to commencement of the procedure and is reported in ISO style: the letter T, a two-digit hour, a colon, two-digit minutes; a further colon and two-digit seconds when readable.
T18:47:32
